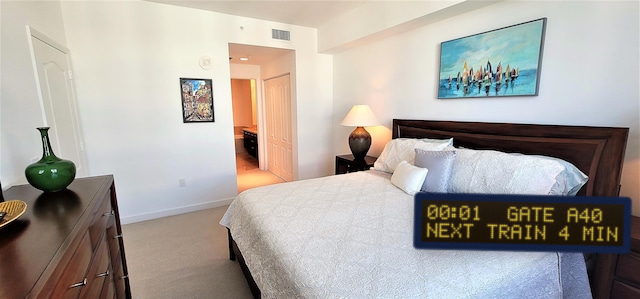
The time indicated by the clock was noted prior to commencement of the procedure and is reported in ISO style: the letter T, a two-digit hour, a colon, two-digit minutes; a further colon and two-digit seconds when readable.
T00:01
